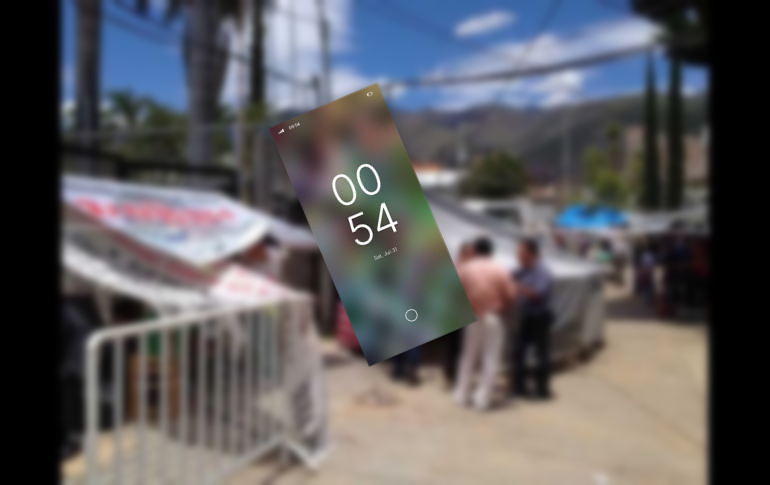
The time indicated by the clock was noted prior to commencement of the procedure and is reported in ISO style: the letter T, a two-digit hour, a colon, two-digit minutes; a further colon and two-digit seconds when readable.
T00:54
